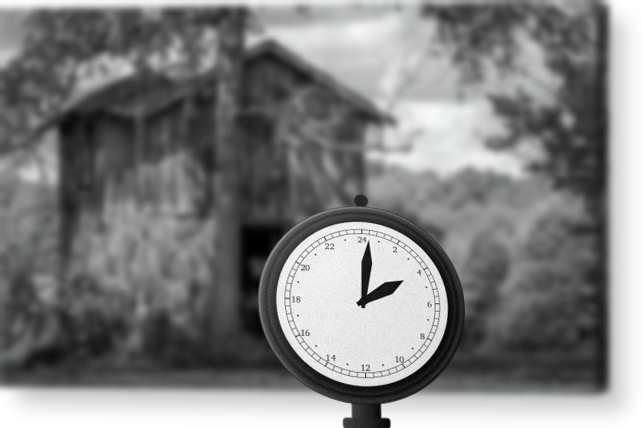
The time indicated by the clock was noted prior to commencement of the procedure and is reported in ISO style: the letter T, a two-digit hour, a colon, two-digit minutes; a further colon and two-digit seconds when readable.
T04:01
